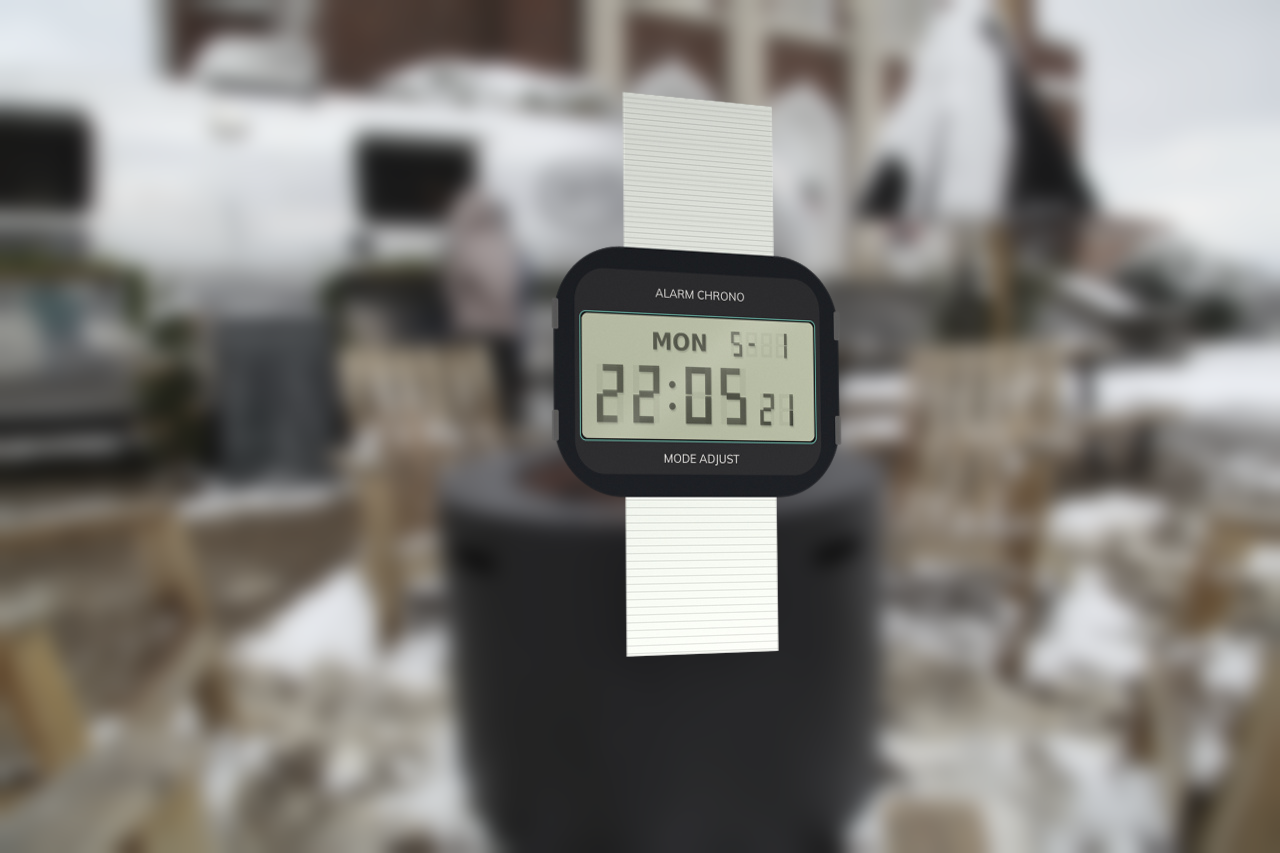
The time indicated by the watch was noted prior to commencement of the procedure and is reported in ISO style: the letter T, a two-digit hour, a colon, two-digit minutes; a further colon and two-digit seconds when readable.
T22:05:21
